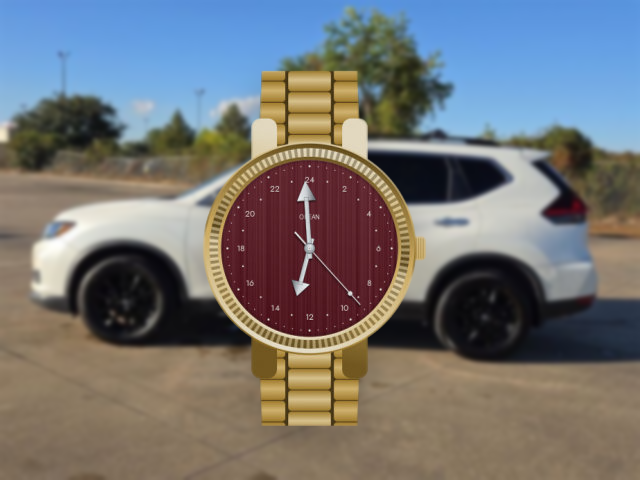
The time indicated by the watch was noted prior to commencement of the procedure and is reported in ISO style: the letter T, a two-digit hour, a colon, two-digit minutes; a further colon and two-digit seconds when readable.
T12:59:23
